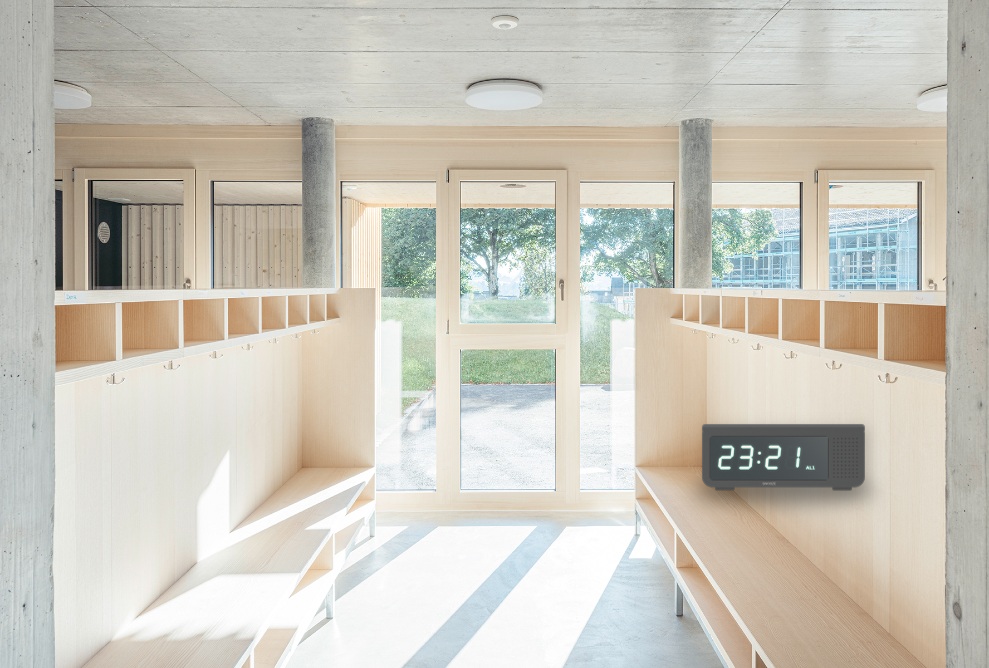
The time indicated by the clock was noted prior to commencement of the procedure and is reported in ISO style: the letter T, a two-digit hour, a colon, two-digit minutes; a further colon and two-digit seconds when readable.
T23:21
